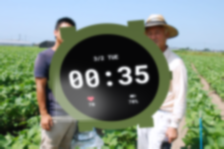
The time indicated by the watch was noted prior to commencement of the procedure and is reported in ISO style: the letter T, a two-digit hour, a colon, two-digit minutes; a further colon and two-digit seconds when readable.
T00:35
